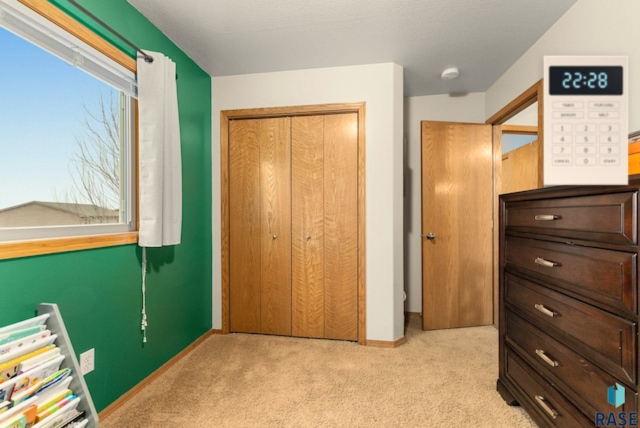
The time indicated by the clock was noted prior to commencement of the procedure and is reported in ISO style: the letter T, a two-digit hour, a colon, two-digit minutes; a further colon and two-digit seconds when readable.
T22:28
